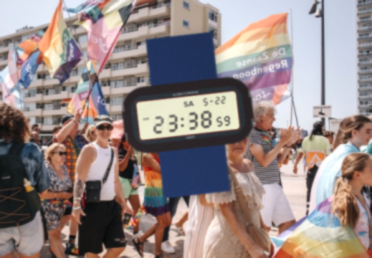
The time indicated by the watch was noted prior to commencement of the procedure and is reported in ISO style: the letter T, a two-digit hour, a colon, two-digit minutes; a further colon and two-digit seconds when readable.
T23:38
